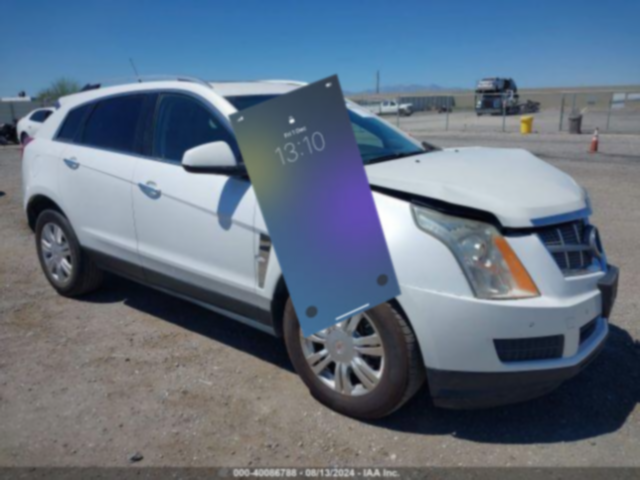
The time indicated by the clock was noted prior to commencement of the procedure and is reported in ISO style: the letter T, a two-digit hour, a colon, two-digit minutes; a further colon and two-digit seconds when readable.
T13:10
